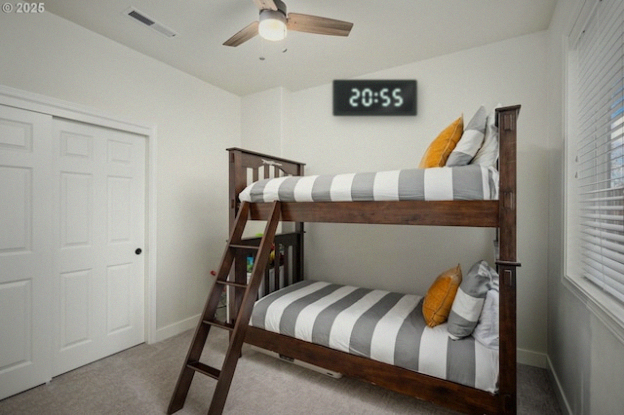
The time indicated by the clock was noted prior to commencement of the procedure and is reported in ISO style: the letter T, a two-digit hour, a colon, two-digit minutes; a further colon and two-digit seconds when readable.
T20:55
